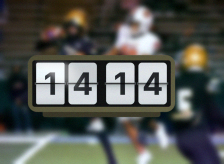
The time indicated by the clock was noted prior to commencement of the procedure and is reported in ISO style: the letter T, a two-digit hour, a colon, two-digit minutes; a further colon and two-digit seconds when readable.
T14:14
